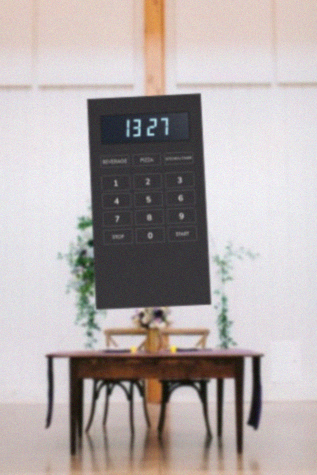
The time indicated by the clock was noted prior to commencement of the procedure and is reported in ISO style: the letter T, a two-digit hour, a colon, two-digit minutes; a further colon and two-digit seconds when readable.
T13:27
